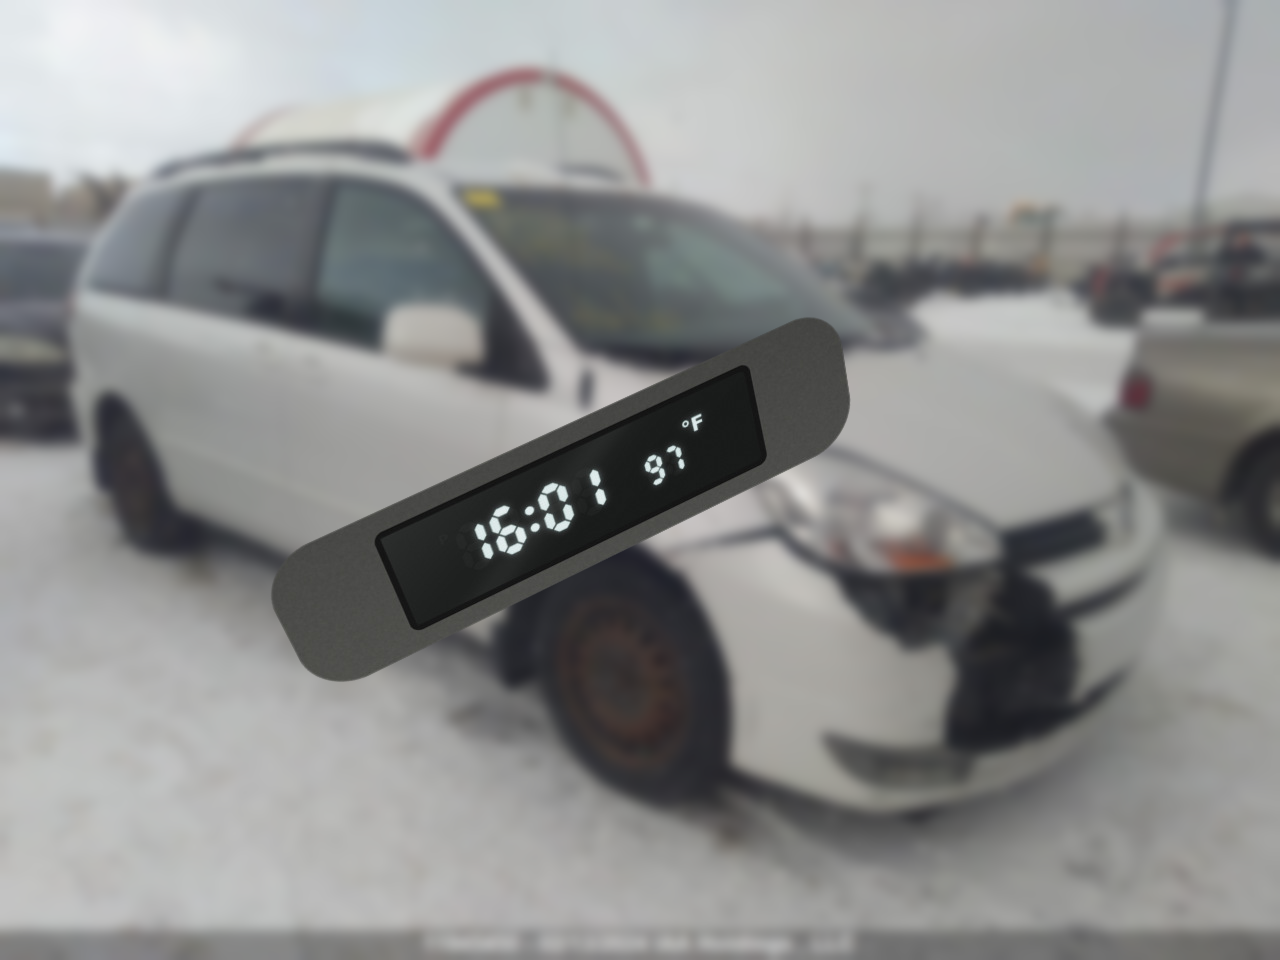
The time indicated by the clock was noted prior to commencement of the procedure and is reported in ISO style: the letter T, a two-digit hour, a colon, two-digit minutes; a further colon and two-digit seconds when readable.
T16:01
